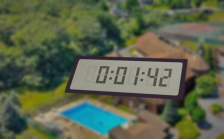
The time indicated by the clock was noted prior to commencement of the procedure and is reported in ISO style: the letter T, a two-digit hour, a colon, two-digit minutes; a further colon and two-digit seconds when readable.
T00:01:42
